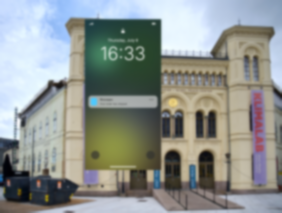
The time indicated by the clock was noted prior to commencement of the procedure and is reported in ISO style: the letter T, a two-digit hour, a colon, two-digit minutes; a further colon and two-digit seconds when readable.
T16:33
